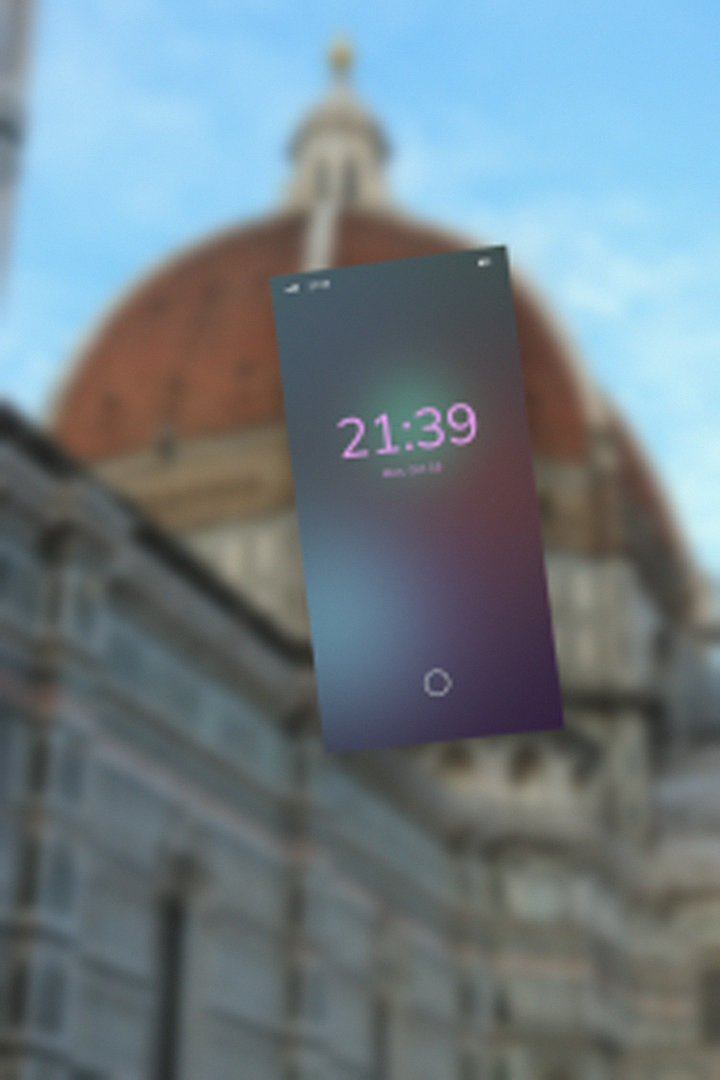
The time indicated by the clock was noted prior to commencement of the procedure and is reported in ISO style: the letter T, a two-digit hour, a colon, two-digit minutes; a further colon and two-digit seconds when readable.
T21:39
